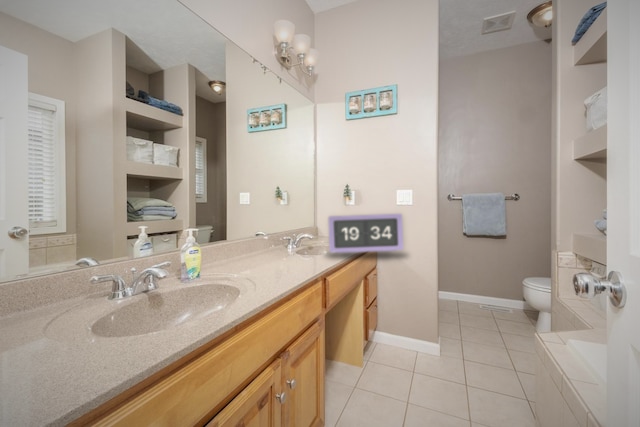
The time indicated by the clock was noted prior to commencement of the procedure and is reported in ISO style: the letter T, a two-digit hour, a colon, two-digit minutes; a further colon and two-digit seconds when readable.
T19:34
